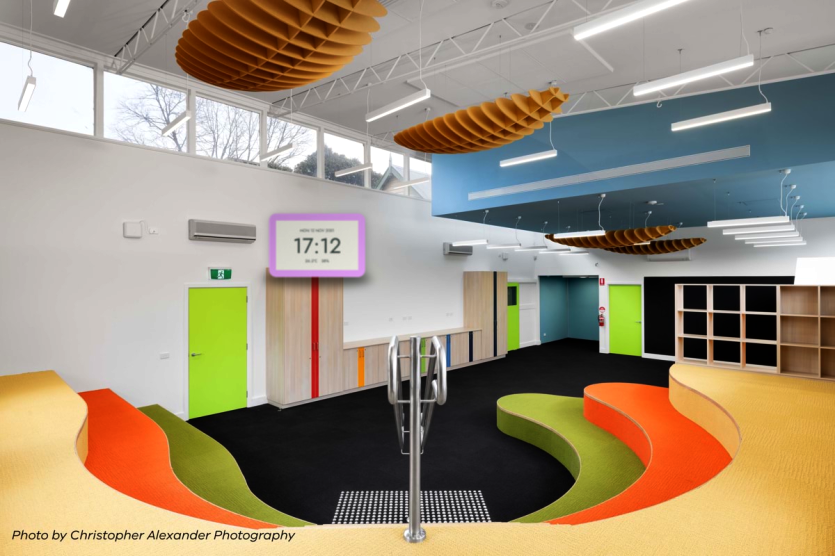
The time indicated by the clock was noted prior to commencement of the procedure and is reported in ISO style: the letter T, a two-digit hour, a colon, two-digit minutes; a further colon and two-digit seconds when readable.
T17:12
